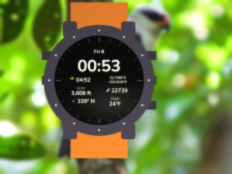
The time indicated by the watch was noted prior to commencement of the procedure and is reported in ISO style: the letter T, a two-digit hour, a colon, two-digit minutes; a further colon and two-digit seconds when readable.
T00:53
